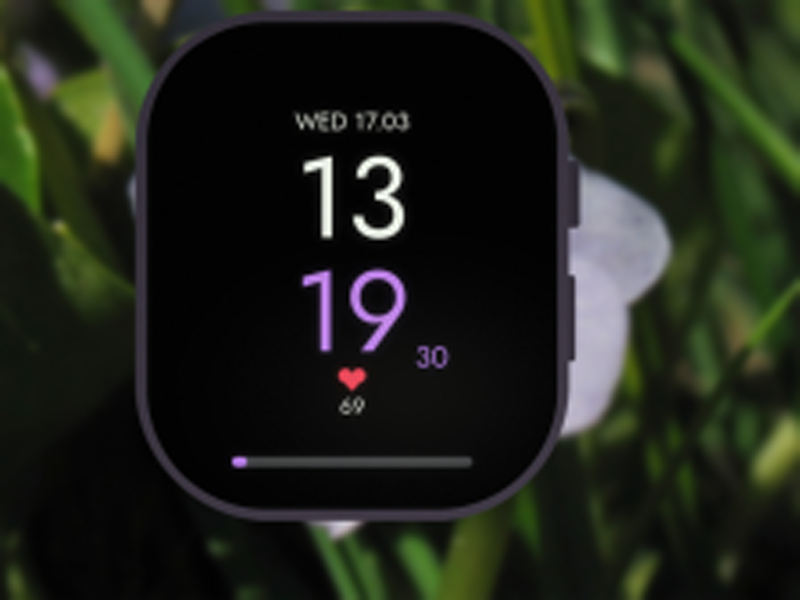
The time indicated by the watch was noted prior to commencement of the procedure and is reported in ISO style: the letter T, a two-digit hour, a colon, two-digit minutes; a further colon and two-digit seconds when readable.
T13:19:30
